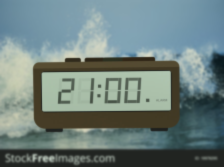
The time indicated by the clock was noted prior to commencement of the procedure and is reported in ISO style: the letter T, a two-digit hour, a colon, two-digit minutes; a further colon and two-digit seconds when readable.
T21:00
